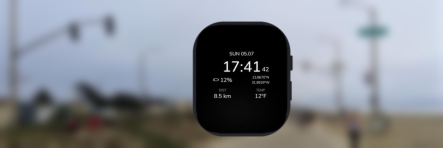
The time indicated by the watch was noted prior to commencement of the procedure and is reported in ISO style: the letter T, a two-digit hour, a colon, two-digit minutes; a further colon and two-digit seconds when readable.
T17:41
